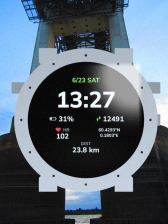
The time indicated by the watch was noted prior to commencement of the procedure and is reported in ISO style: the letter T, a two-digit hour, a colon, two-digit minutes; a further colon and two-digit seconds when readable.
T13:27
